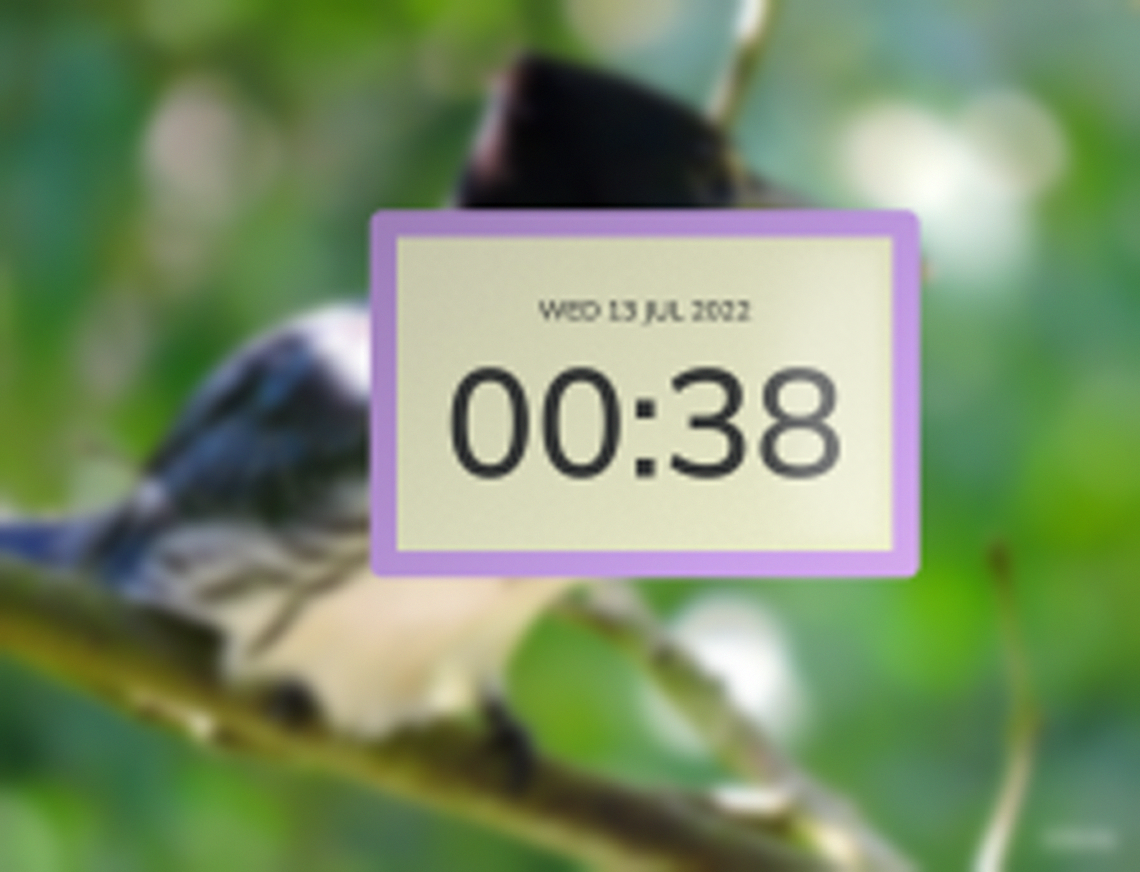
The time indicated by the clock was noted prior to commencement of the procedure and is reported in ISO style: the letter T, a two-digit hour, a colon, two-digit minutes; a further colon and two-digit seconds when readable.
T00:38
